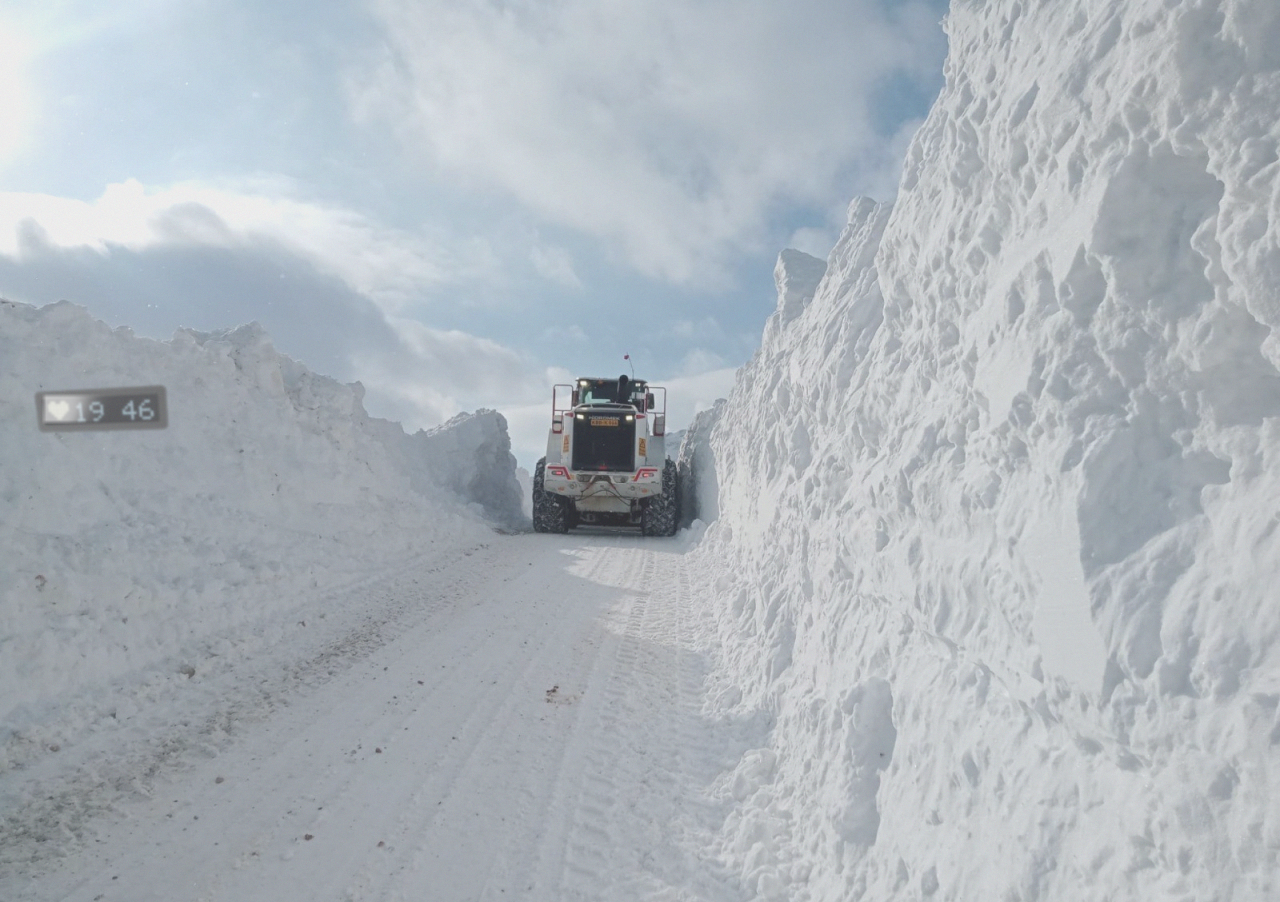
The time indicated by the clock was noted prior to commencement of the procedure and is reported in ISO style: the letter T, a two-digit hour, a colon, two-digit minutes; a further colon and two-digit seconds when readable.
T19:46
